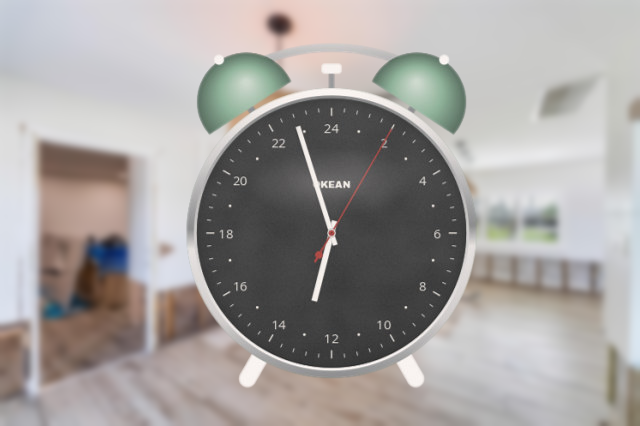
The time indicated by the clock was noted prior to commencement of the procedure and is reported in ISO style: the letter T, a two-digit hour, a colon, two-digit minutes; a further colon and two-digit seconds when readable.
T12:57:05
